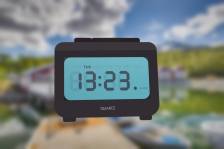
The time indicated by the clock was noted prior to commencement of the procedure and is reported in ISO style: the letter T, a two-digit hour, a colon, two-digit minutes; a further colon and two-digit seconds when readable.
T13:23
